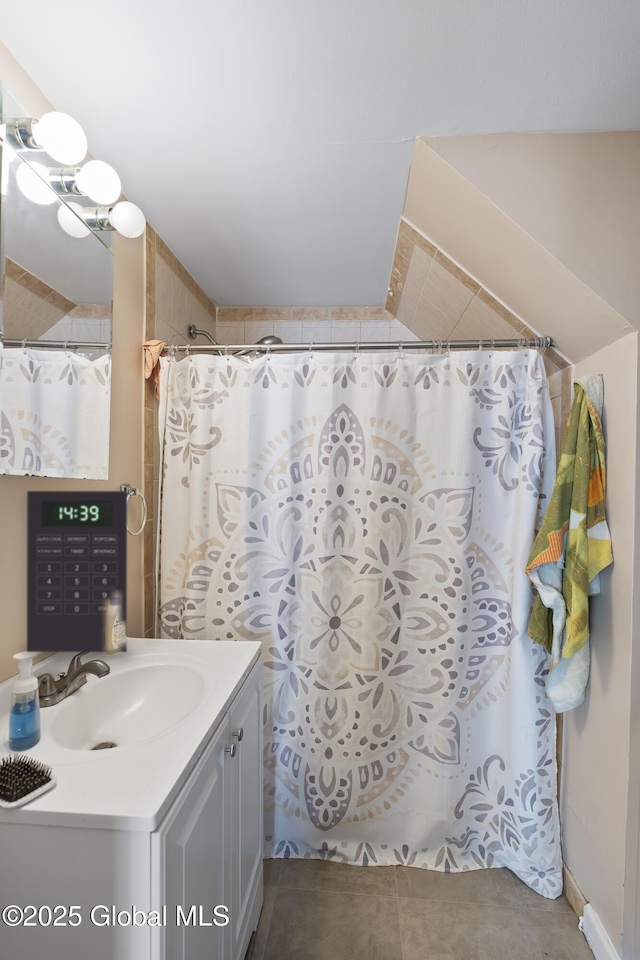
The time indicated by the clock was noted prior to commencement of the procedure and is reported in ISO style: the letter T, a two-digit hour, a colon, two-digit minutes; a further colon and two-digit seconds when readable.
T14:39
